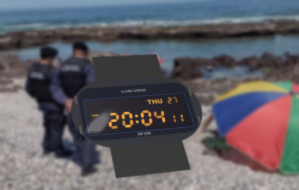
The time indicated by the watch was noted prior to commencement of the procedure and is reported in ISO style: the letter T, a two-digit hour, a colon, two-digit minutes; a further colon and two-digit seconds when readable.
T20:04:11
